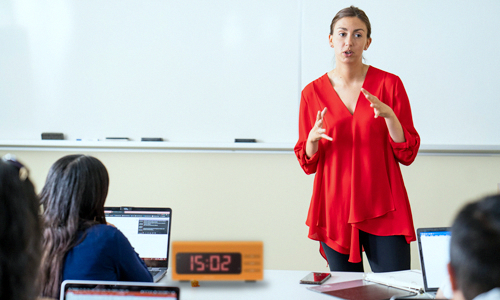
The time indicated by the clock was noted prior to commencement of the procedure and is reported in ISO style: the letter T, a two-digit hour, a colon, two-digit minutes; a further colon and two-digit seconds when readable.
T15:02
